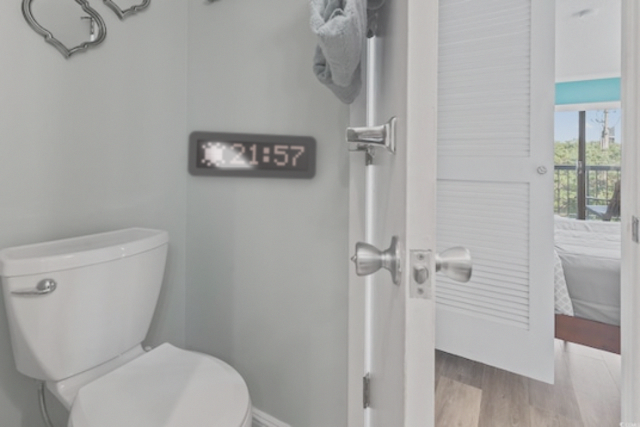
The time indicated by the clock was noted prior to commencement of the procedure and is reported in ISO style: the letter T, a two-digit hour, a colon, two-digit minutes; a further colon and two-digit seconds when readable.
T21:57
